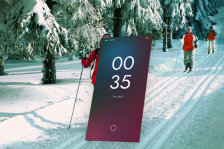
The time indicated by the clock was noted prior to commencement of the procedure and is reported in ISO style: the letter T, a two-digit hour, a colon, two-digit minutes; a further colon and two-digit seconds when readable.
T00:35
